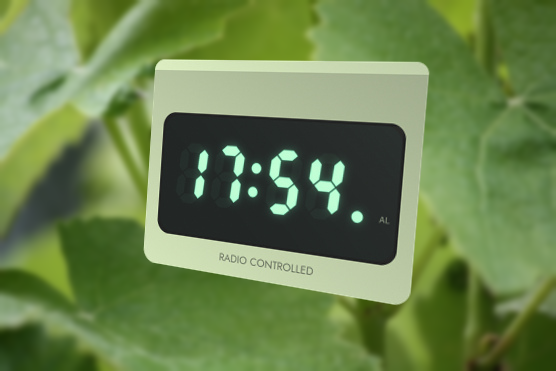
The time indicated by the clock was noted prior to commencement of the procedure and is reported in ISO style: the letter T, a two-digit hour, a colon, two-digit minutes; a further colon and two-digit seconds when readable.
T17:54
